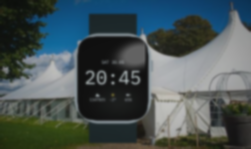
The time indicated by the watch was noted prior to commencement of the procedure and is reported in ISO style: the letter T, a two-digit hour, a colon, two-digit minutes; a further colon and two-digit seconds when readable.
T20:45
